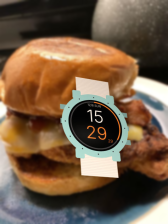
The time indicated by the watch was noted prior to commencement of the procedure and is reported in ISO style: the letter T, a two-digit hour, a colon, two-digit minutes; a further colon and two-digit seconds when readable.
T15:29
